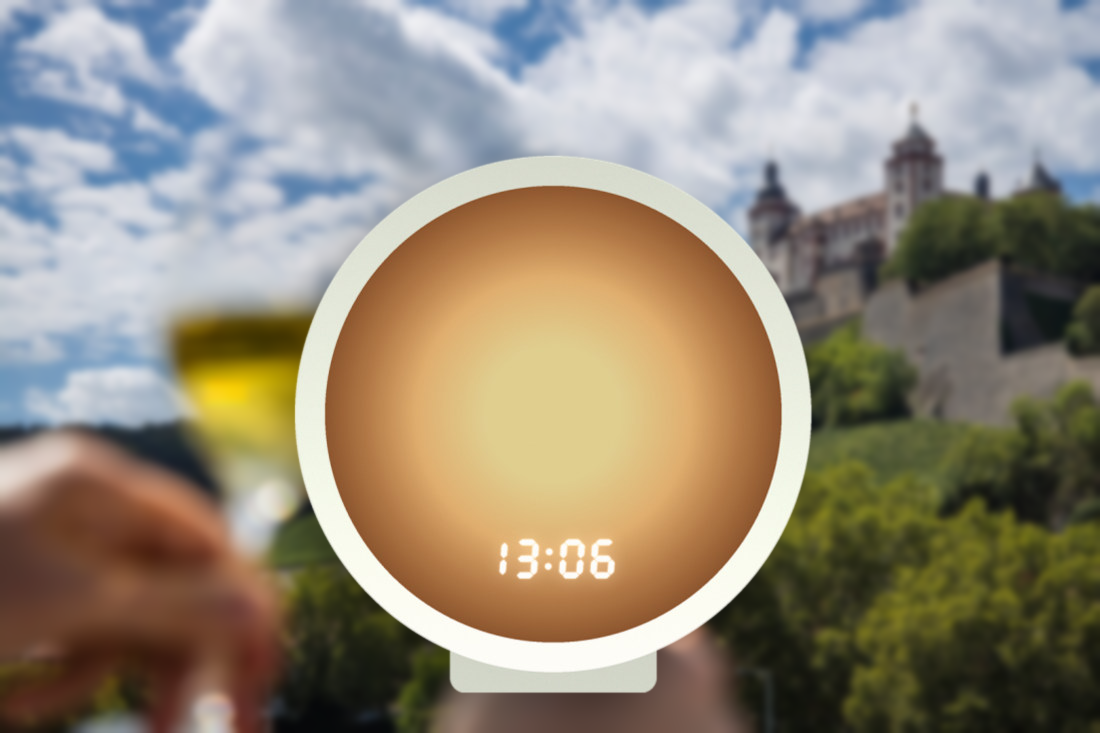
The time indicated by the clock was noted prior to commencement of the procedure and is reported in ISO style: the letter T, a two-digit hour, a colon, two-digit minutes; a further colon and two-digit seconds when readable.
T13:06
